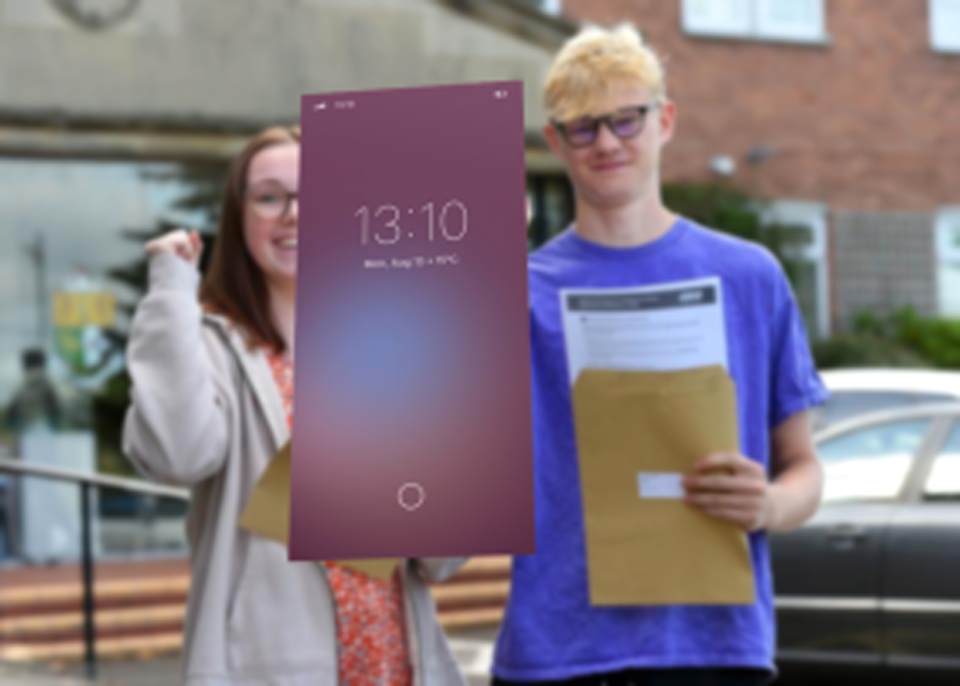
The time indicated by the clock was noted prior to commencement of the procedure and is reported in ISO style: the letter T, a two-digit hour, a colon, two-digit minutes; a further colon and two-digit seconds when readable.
T13:10
